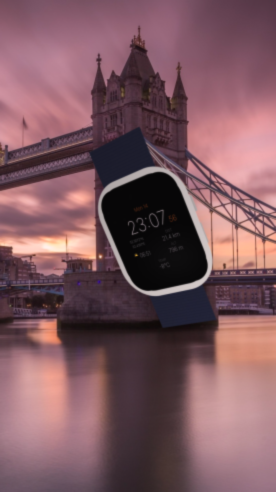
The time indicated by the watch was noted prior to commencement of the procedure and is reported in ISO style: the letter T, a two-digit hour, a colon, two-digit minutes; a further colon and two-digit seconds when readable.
T23:07
